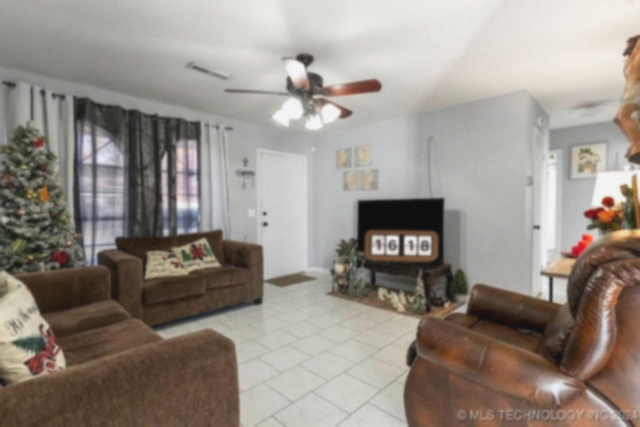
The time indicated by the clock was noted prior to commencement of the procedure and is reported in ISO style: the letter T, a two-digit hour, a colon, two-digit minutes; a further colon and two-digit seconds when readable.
T16:18
